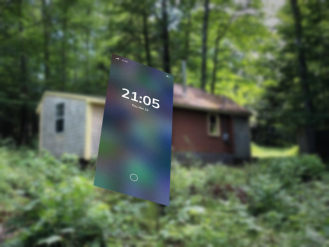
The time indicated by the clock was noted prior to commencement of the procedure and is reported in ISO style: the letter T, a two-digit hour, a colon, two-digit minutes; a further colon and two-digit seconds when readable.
T21:05
